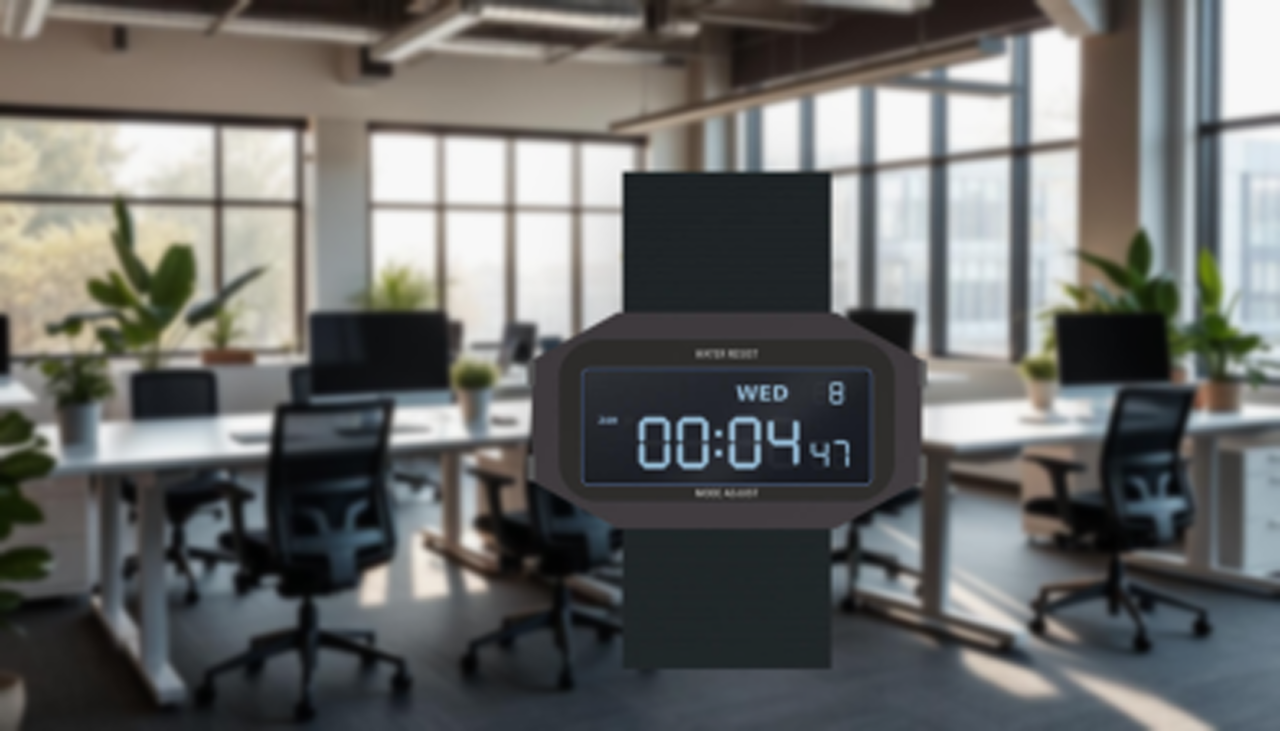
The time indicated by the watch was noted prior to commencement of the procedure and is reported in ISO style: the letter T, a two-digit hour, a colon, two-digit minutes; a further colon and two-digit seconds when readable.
T00:04:47
